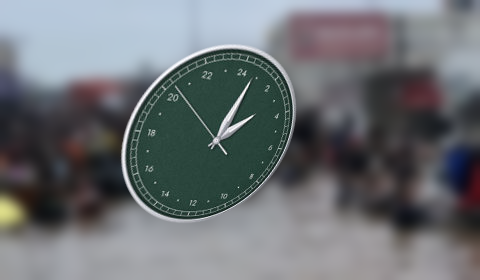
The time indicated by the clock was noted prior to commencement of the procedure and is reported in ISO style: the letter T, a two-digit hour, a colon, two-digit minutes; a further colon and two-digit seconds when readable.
T03:01:51
